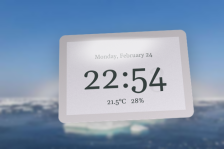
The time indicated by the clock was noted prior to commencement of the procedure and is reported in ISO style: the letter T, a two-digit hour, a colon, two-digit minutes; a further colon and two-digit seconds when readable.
T22:54
